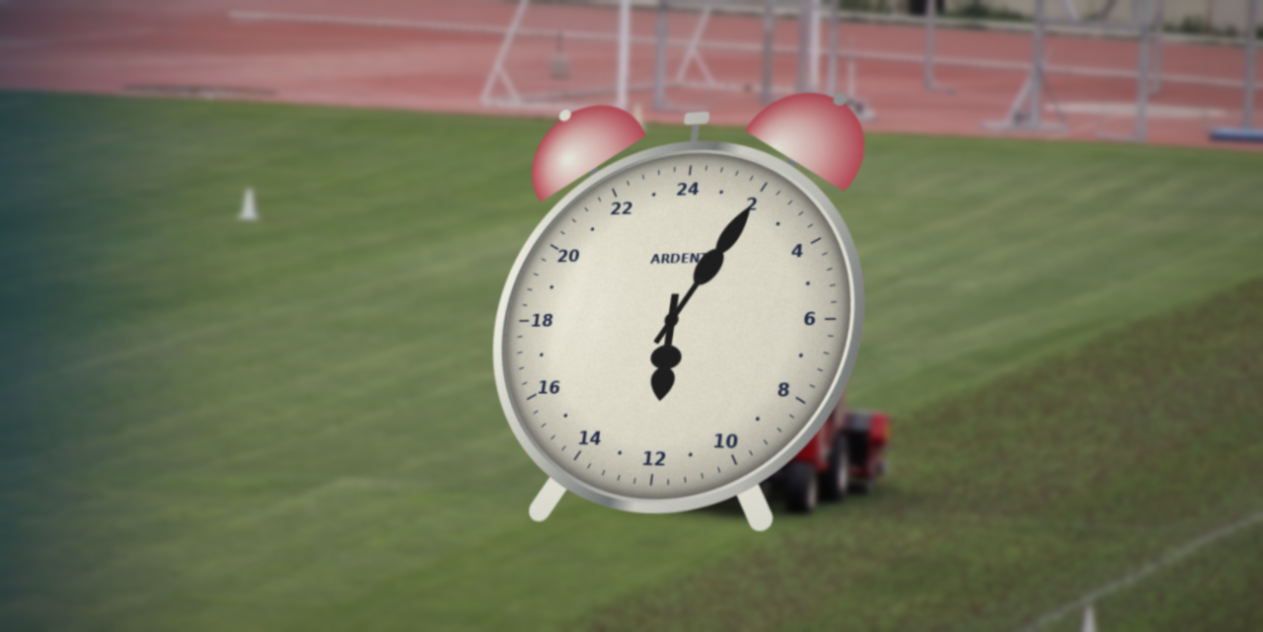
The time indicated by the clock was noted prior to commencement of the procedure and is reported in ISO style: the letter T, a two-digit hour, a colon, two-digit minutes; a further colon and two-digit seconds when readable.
T12:05
